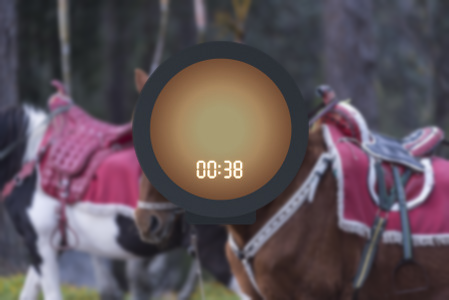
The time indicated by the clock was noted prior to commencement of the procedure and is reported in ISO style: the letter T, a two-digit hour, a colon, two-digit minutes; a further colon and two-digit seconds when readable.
T00:38
